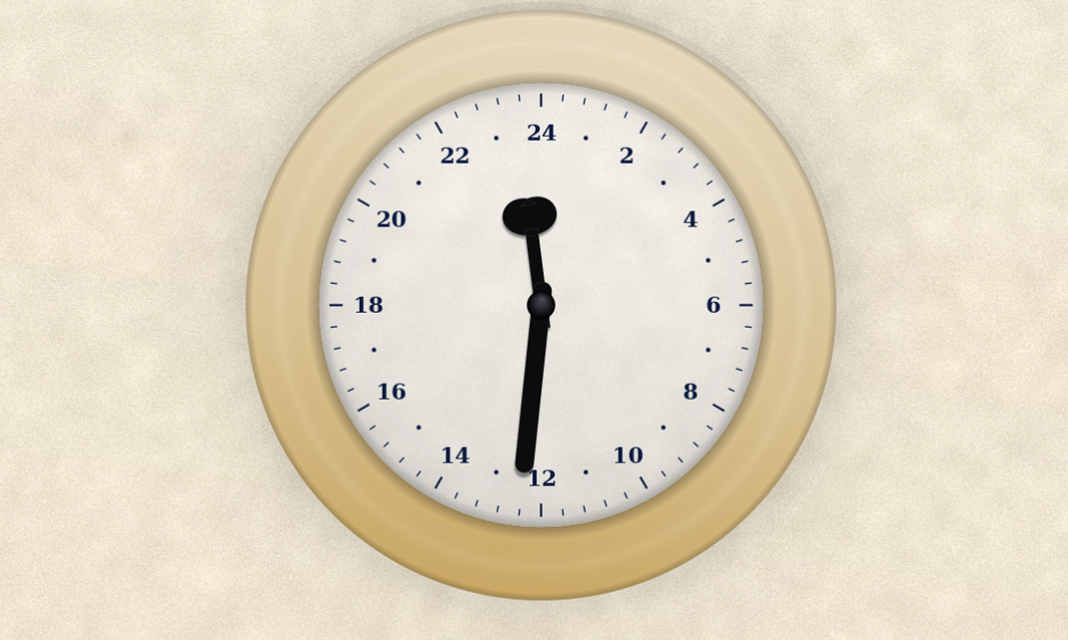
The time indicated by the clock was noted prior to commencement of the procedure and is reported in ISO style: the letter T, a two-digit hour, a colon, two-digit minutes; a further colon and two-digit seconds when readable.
T23:31
